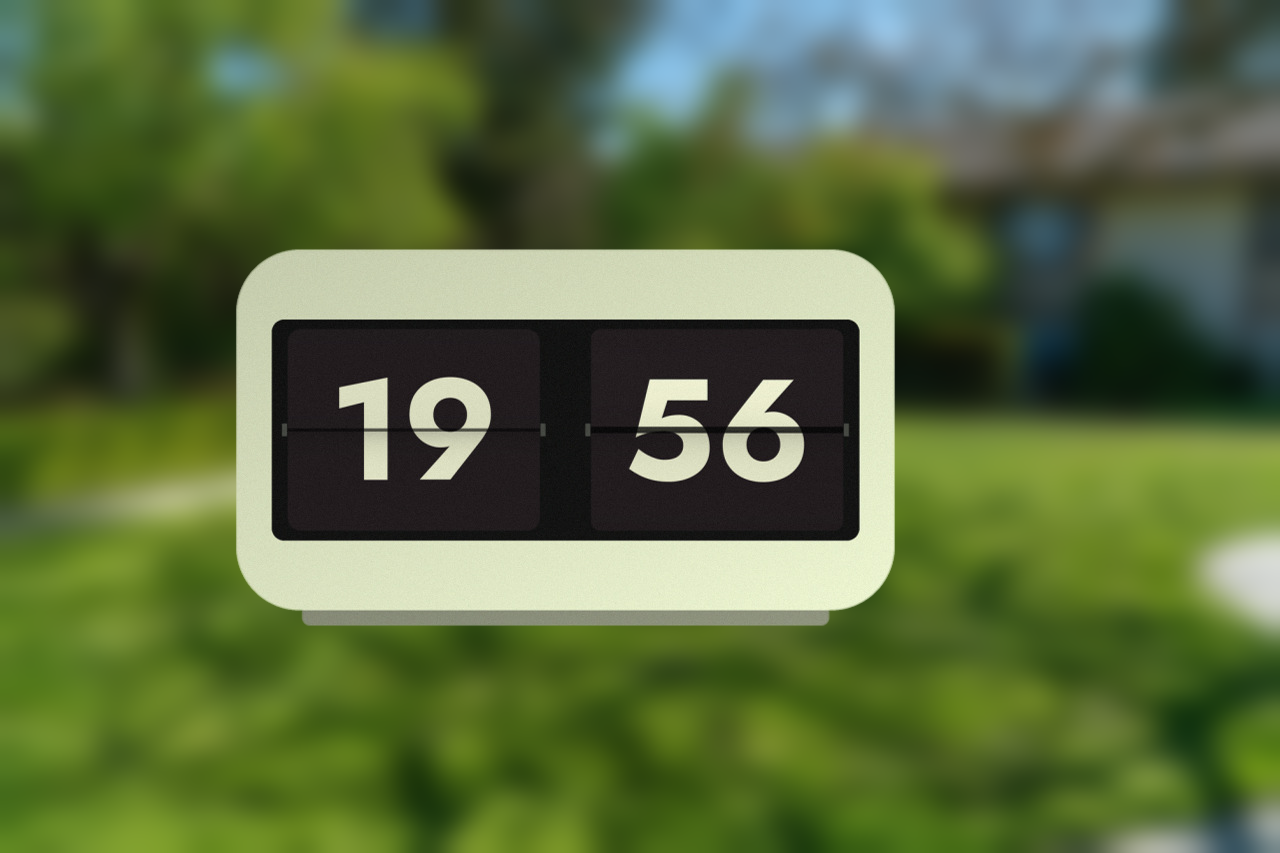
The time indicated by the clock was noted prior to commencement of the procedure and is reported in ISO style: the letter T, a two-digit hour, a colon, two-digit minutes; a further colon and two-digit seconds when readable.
T19:56
